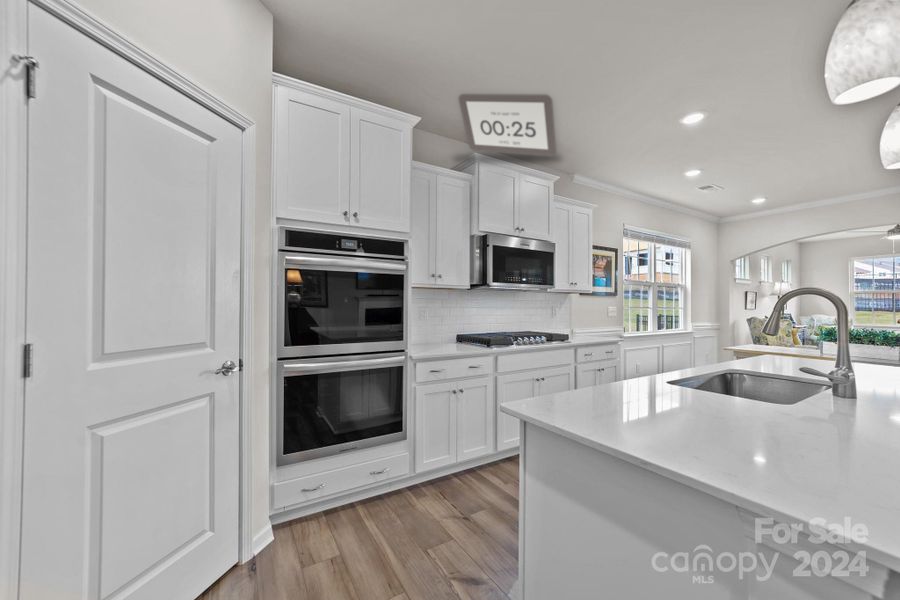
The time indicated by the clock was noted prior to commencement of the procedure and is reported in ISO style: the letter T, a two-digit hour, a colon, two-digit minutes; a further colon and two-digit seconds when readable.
T00:25
